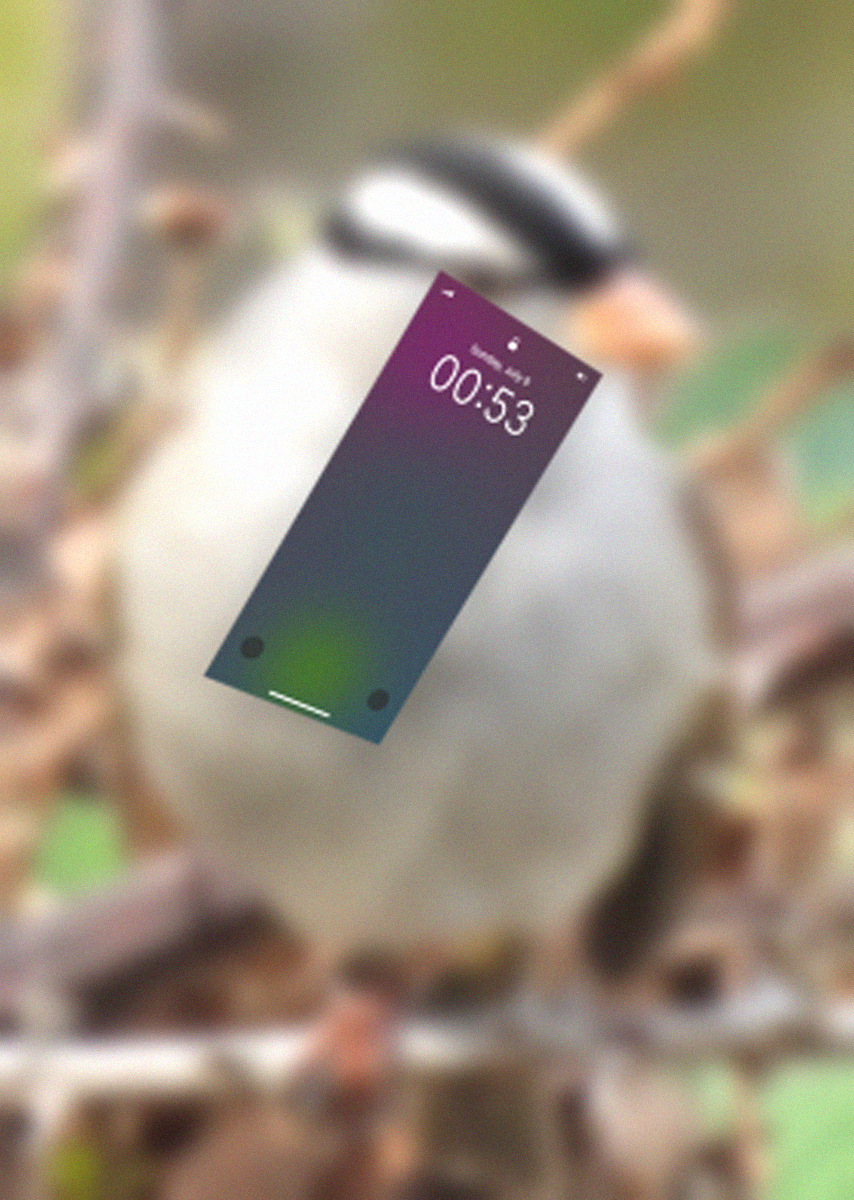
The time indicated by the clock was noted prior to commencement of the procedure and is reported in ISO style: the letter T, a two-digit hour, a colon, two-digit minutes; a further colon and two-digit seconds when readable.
T00:53
